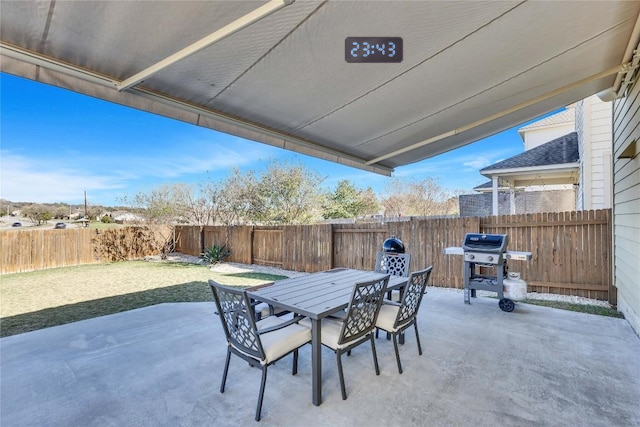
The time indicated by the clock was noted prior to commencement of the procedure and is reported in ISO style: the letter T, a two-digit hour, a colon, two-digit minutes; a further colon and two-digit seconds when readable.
T23:43
